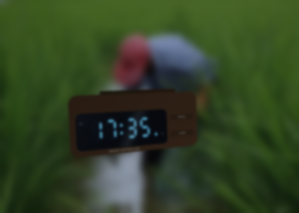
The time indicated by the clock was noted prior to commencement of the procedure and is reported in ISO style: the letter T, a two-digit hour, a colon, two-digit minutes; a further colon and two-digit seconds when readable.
T17:35
